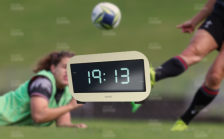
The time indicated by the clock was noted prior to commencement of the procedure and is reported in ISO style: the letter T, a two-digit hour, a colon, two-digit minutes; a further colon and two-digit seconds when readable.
T19:13
